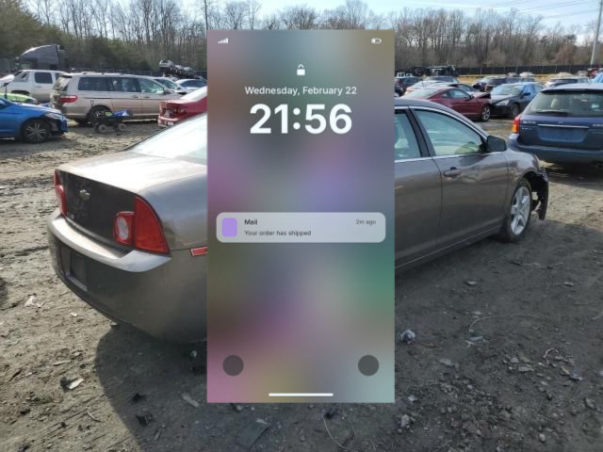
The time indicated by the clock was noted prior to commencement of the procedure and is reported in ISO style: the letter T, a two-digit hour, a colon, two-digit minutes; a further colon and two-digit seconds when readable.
T21:56
